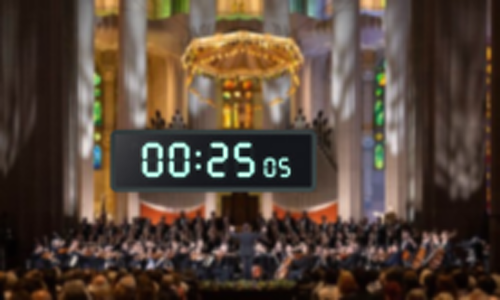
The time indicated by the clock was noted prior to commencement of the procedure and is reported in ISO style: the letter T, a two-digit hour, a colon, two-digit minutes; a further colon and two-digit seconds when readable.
T00:25:05
